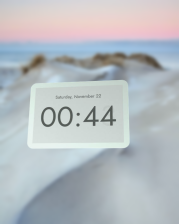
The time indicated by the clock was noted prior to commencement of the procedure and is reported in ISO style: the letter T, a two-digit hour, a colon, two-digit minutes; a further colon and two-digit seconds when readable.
T00:44
